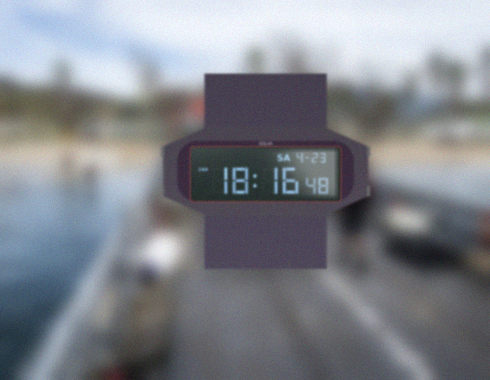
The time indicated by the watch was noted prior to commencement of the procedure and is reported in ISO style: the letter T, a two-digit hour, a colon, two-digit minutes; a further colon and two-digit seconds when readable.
T18:16:48
